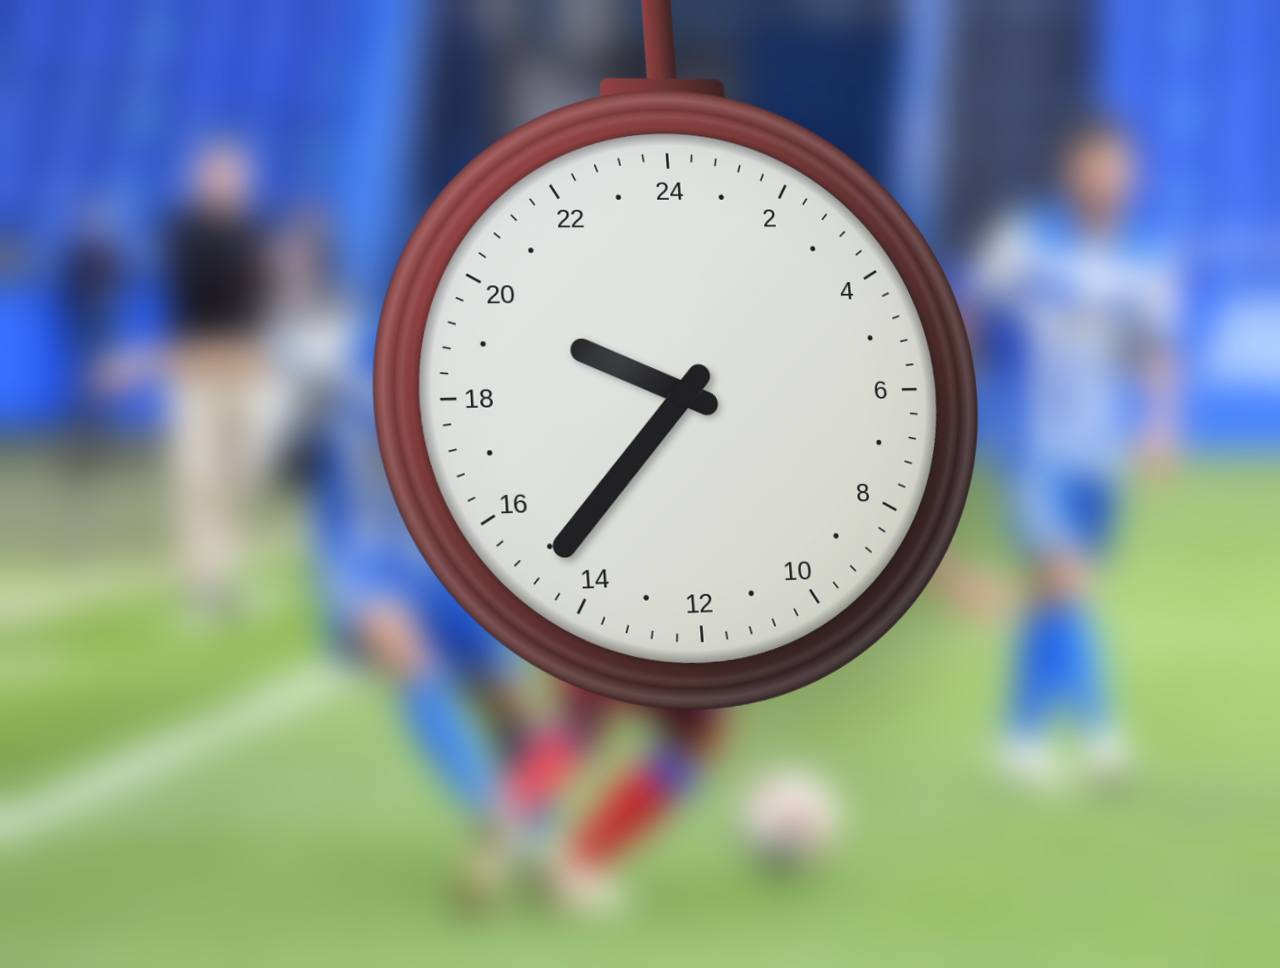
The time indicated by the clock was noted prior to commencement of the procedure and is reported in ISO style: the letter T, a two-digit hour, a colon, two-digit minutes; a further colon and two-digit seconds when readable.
T19:37
